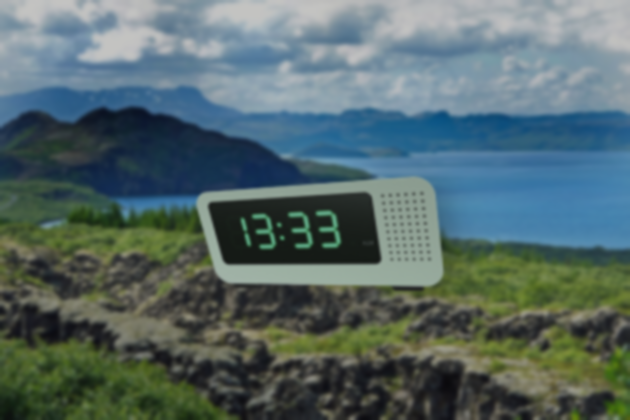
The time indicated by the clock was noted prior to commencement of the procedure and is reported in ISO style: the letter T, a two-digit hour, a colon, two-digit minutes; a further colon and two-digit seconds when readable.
T13:33
